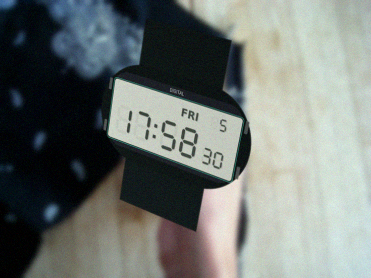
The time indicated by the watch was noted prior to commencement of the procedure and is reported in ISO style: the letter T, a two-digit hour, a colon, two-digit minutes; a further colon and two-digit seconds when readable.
T17:58:30
